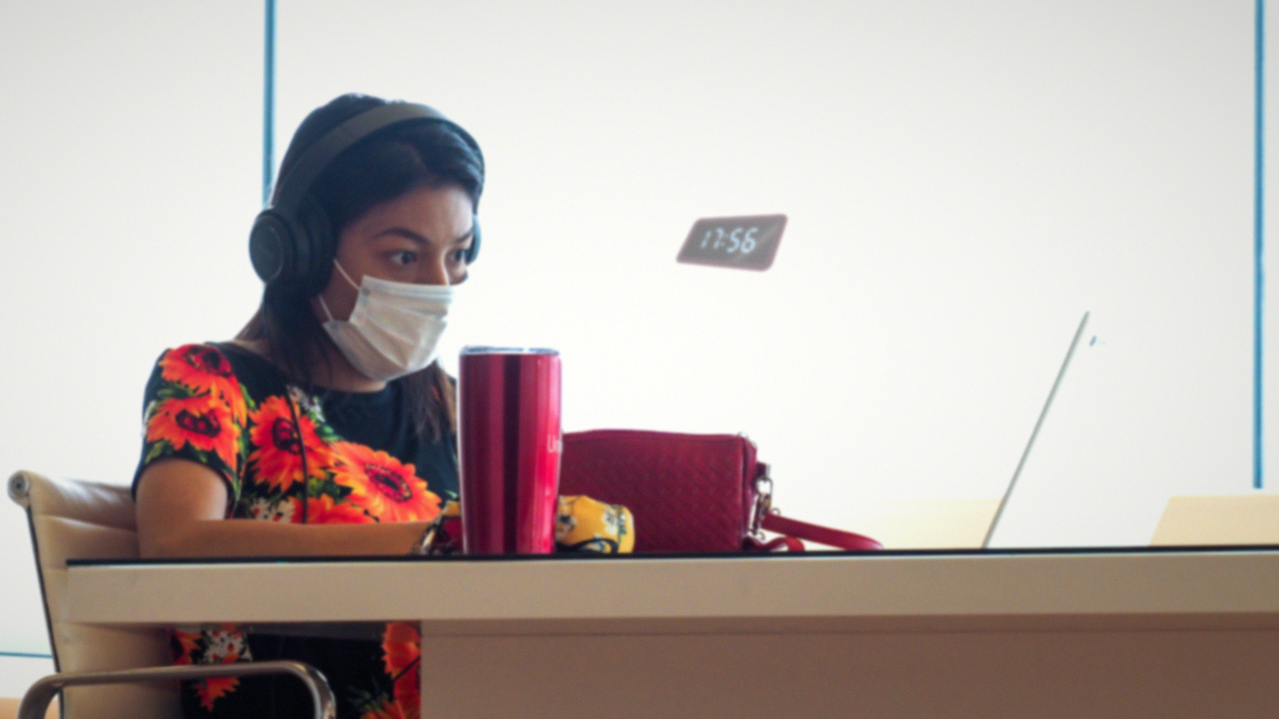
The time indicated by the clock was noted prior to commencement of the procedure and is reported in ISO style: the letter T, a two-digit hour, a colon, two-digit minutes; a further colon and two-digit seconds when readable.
T17:56
